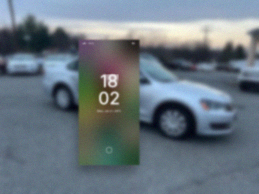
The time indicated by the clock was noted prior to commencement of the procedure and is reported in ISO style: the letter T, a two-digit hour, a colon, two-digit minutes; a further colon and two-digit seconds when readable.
T18:02
